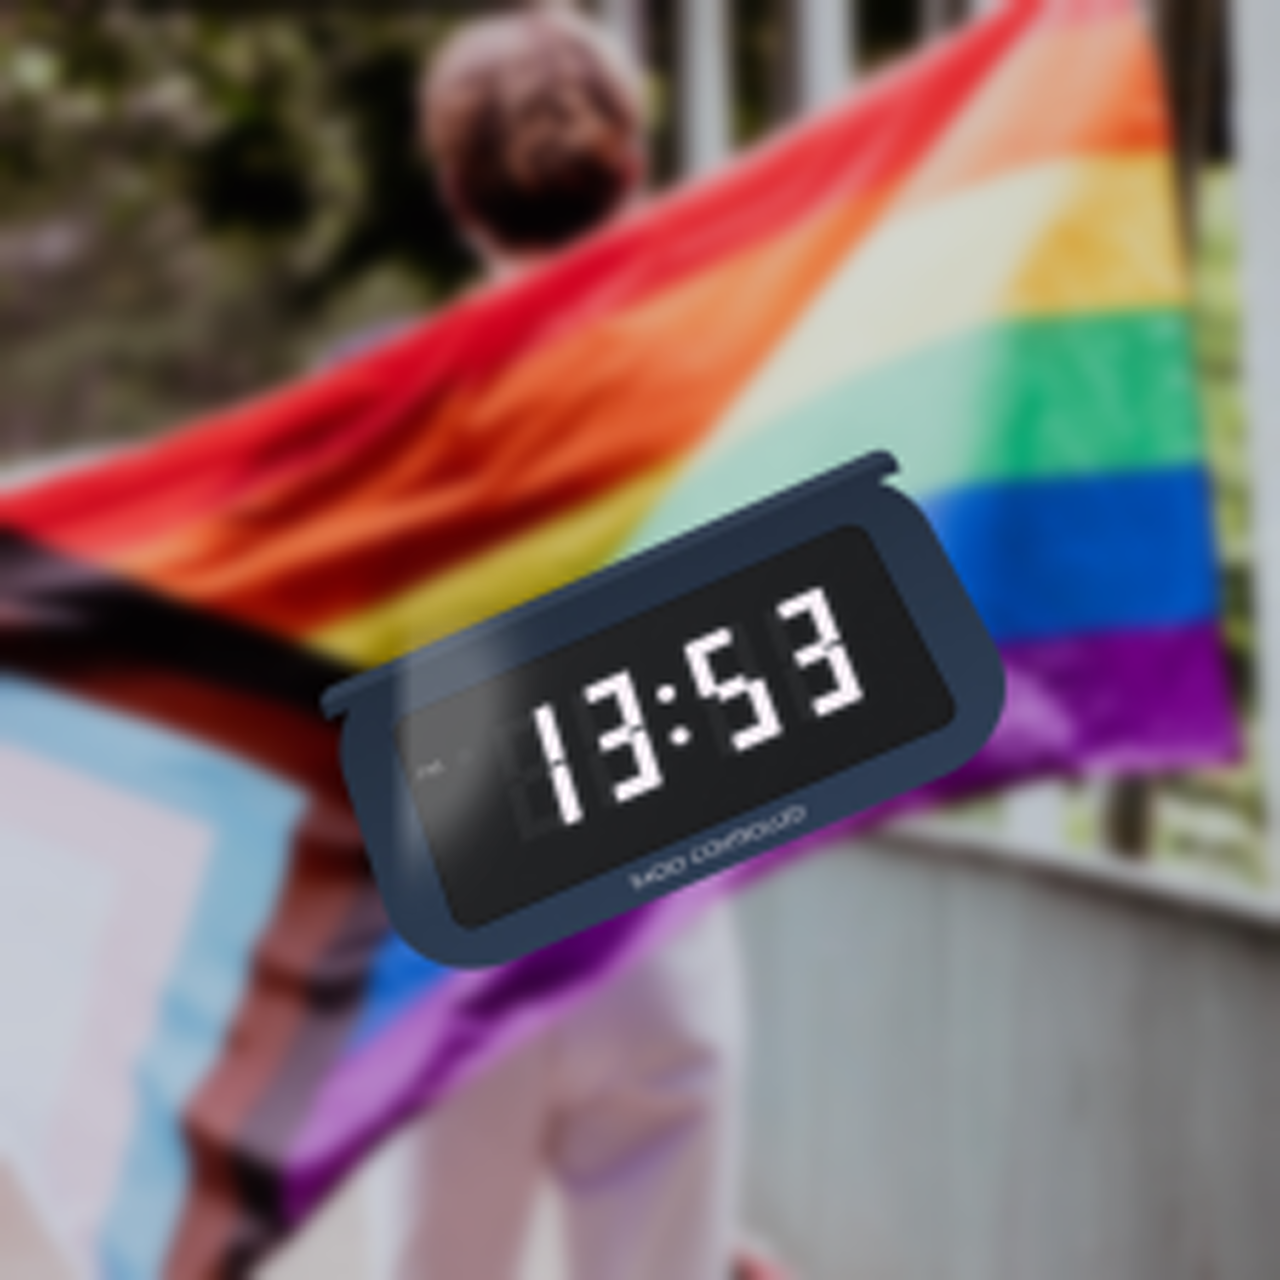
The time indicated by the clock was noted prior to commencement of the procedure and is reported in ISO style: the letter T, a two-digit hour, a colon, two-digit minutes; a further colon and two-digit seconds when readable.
T13:53
